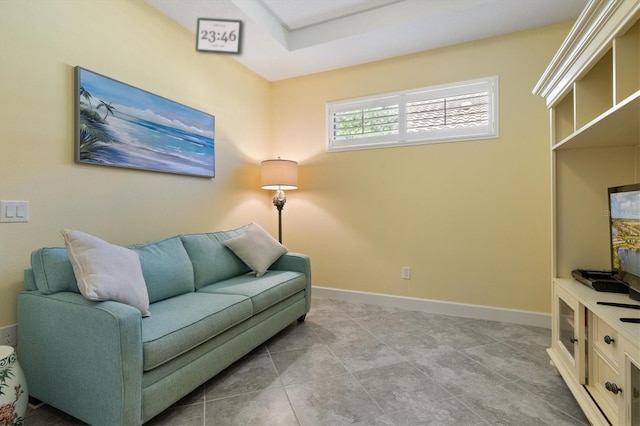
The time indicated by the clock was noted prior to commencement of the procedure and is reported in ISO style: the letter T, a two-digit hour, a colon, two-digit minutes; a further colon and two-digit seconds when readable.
T23:46
